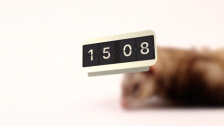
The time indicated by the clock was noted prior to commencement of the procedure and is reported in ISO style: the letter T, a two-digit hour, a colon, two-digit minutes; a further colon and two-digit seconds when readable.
T15:08
